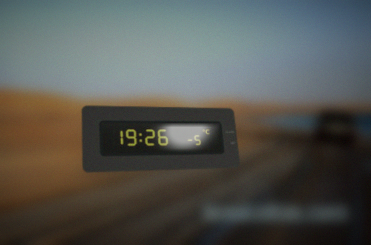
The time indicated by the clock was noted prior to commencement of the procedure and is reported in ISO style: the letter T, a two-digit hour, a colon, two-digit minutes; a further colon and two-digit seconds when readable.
T19:26
